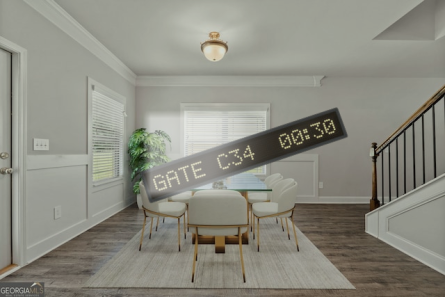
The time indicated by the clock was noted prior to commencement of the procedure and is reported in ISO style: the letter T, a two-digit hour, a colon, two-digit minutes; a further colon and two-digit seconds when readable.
T00:30
